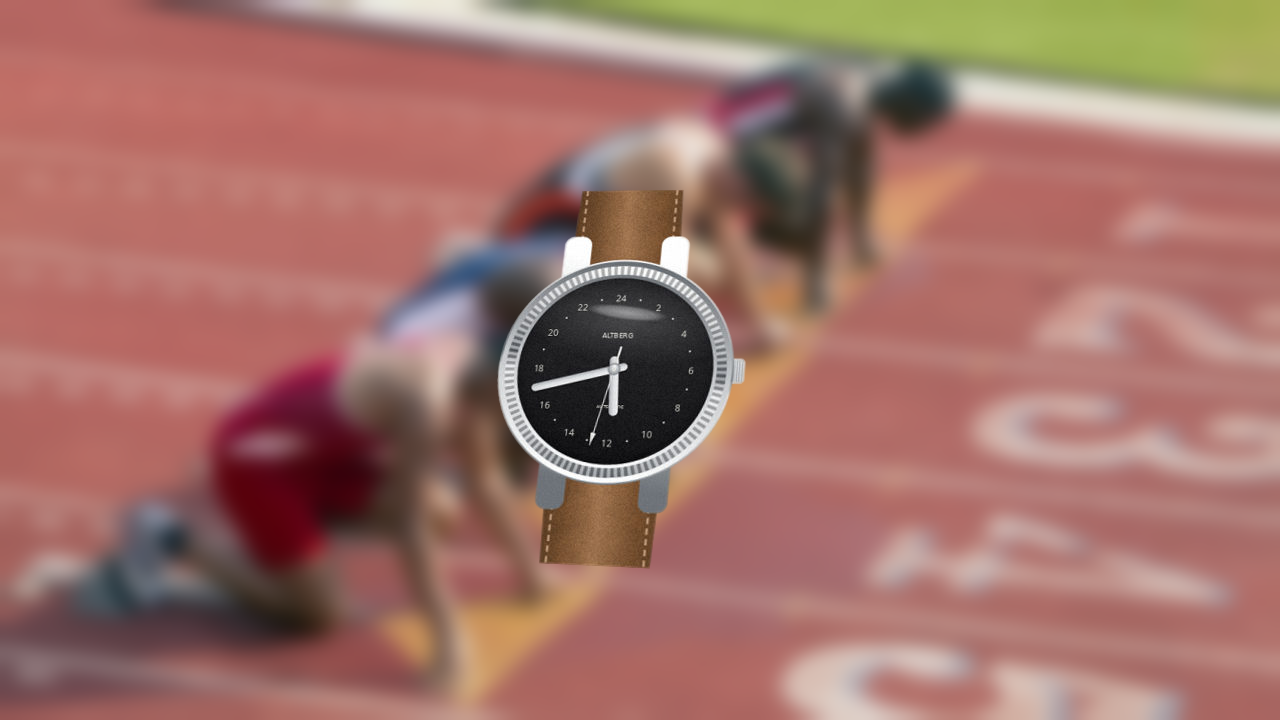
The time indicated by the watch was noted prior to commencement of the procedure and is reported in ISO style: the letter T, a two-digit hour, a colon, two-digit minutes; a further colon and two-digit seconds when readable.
T11:42:32
